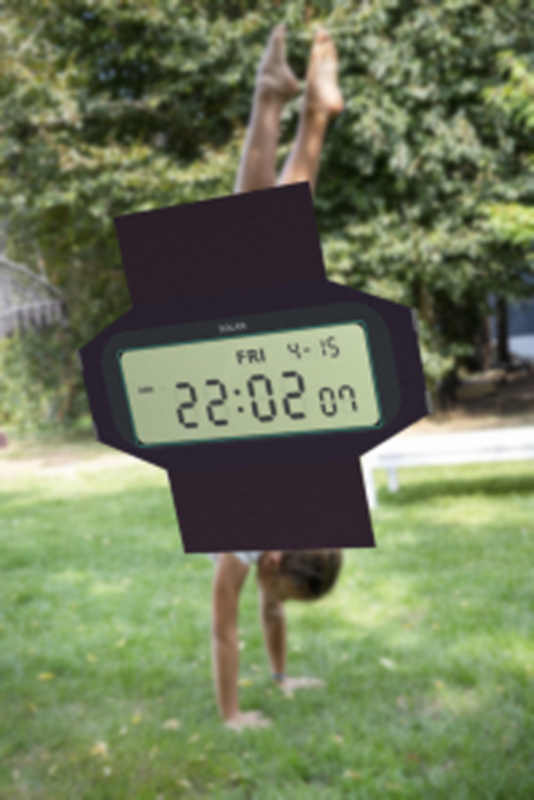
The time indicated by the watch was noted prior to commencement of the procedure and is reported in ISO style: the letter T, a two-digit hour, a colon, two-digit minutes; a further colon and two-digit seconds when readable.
T22:02:07
